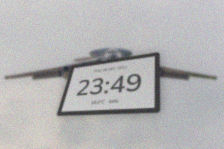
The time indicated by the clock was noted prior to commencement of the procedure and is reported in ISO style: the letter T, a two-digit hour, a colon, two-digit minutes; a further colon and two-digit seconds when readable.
T23:49
